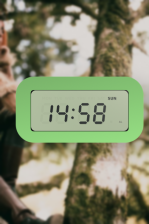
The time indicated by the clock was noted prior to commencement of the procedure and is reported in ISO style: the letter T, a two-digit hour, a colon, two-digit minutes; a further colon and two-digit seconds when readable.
T14:58
